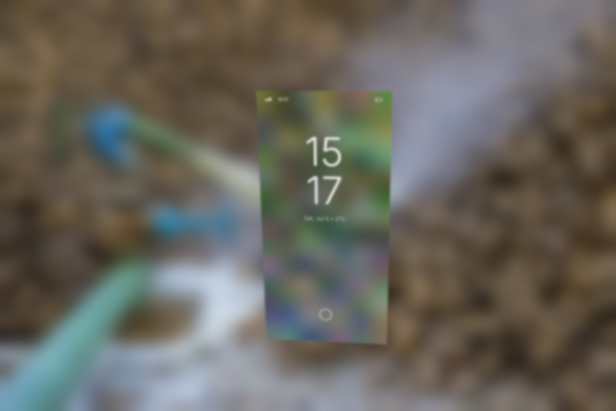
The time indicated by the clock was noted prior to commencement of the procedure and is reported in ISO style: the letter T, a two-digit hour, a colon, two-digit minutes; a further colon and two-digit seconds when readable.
T15:17
